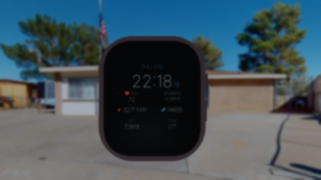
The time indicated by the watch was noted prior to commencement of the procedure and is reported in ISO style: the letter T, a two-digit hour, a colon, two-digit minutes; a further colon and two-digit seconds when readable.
T22:18
